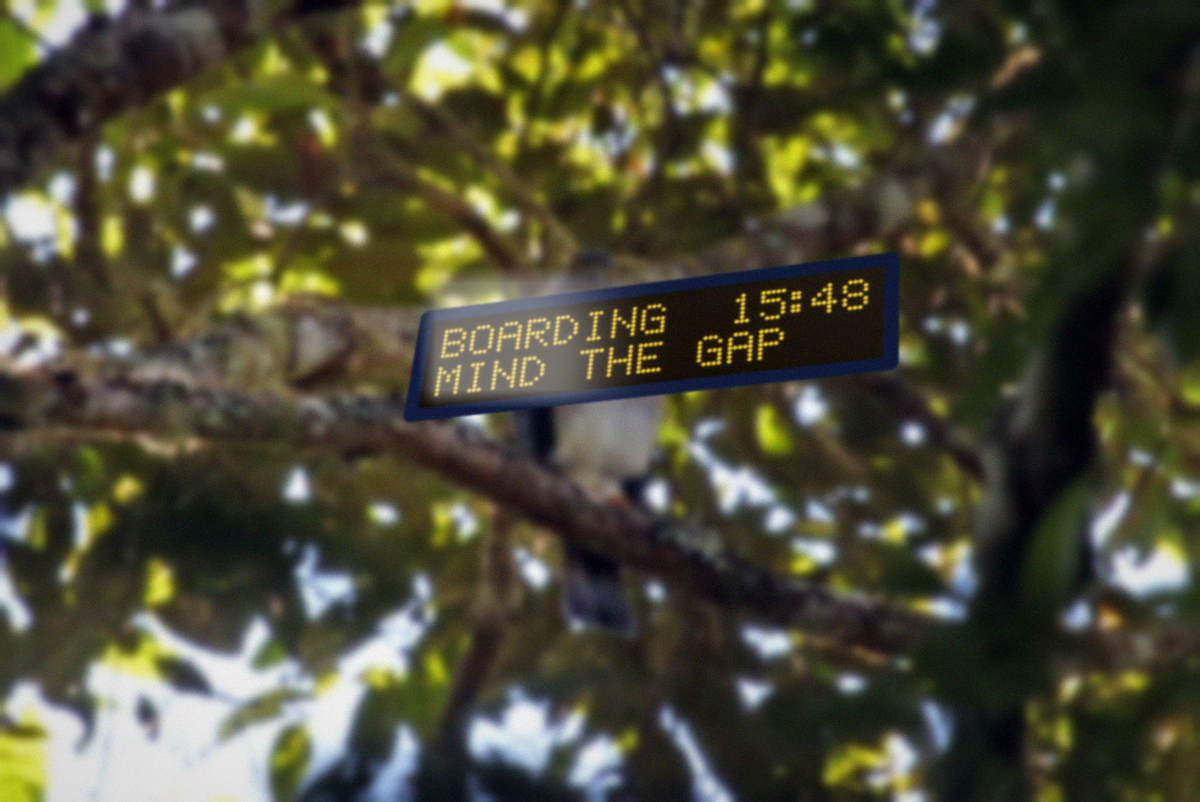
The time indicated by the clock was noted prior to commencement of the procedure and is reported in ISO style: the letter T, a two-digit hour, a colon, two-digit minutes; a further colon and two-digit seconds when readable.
T15:48
